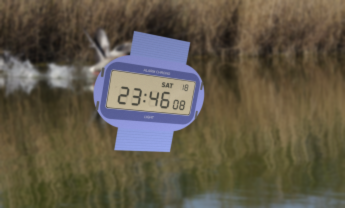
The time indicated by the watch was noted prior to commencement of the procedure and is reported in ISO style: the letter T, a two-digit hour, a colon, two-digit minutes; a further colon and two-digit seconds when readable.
T23:46:08
